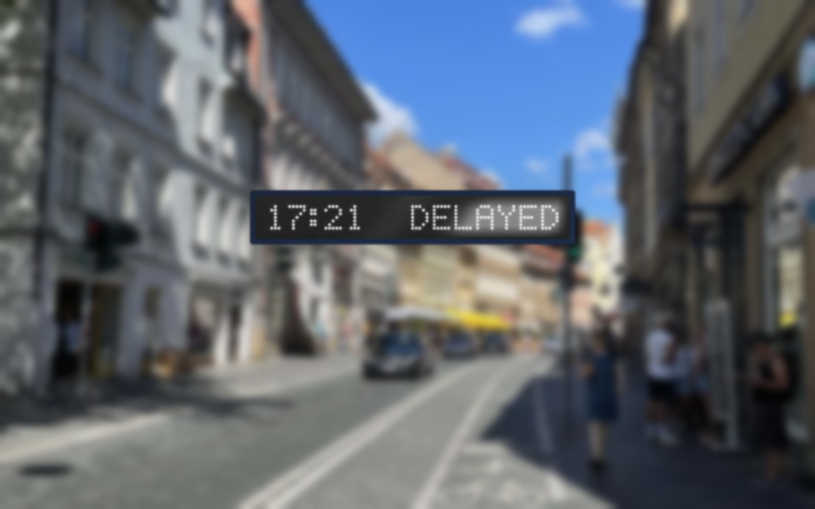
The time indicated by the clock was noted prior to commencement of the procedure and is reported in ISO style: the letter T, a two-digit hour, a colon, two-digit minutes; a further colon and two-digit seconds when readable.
T17:21
